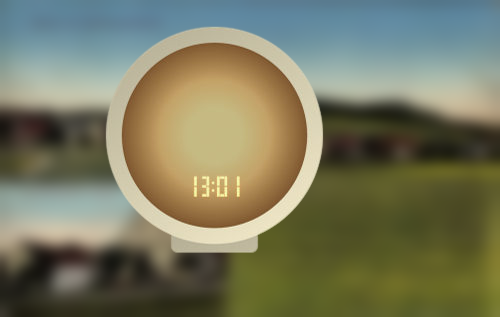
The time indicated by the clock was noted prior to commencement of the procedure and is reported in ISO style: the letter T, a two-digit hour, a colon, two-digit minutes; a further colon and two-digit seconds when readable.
T13:01
